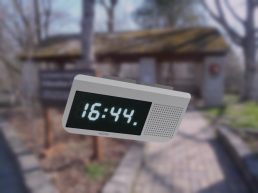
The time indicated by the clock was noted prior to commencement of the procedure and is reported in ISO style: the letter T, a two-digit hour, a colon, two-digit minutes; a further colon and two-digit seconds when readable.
T16:44
